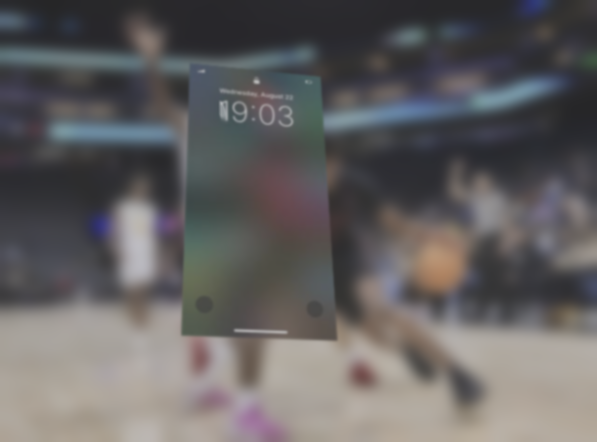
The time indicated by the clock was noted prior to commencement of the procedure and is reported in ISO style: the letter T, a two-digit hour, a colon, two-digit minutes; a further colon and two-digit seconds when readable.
T19:03
